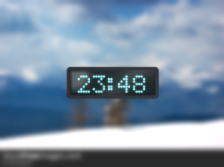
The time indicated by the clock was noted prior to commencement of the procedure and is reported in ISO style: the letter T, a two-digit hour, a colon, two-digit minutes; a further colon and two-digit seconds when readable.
T23:48
